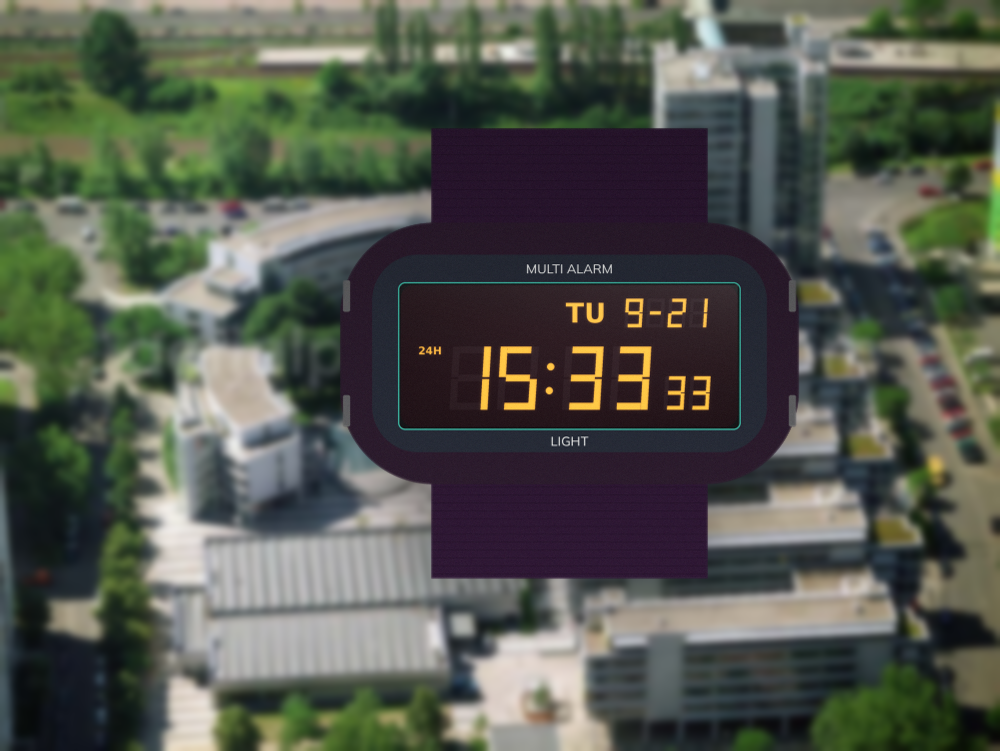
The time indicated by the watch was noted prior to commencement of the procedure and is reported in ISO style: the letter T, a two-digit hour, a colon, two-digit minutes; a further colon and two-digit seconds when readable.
T15:33:33
